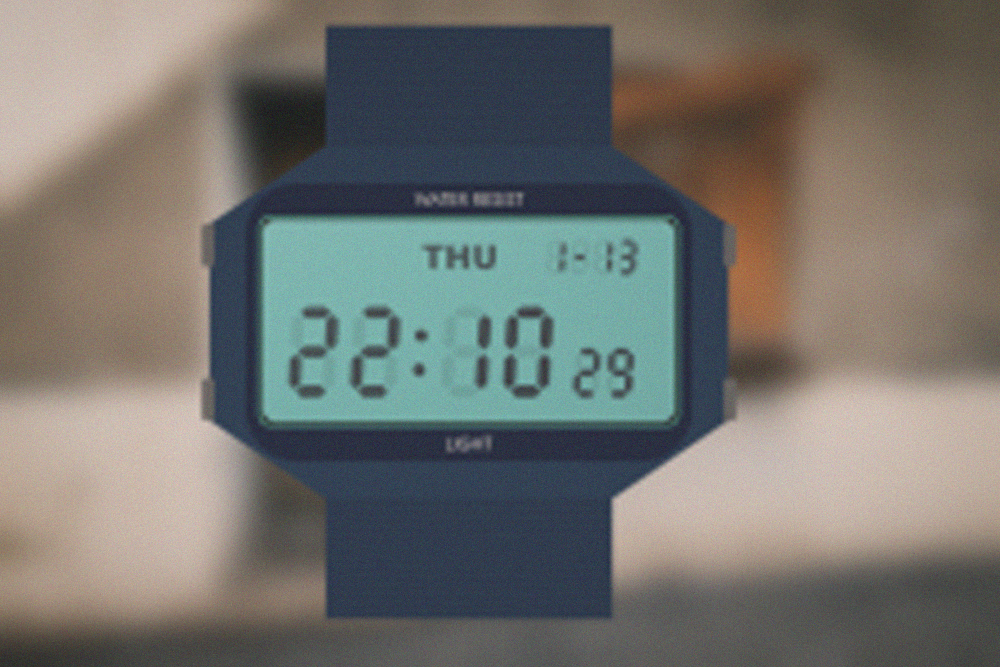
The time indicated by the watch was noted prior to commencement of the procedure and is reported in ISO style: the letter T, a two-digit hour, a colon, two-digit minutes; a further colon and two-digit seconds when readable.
T22:10:29
